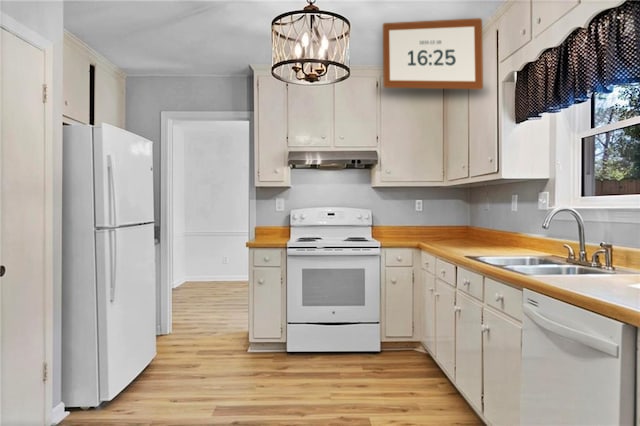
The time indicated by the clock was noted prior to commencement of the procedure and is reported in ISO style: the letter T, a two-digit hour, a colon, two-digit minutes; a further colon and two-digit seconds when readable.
T16:25
